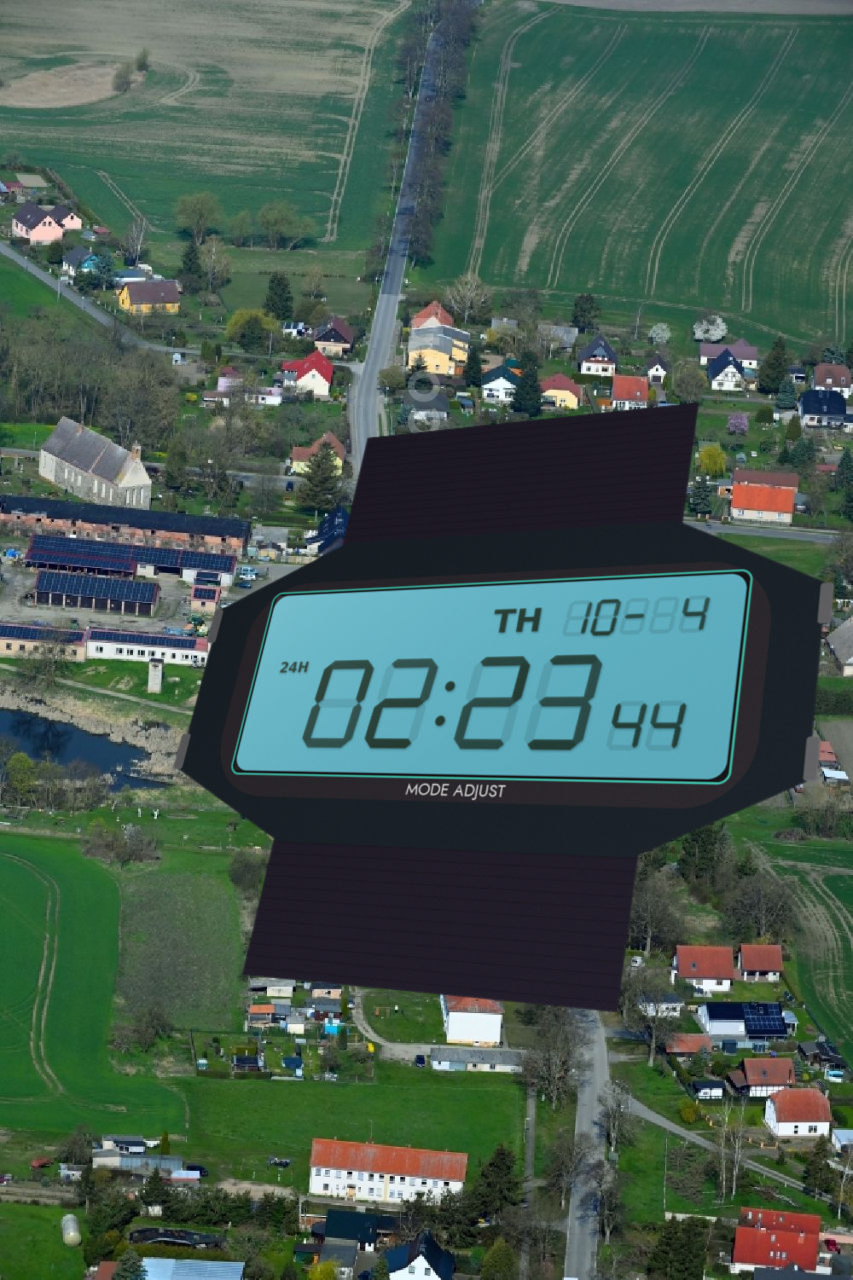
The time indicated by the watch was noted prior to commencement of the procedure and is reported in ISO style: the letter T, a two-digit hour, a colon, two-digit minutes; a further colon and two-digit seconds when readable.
T02:23:44
